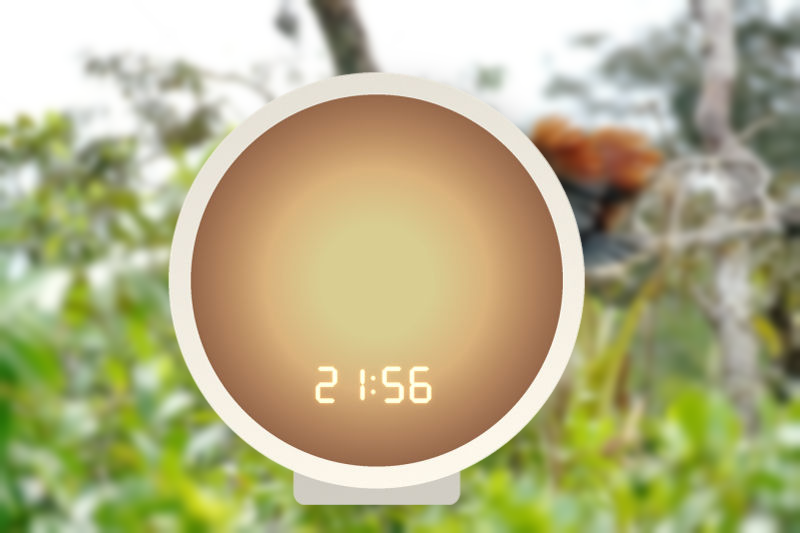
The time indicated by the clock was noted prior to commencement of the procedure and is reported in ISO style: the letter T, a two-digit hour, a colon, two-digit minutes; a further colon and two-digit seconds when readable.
T21:56
